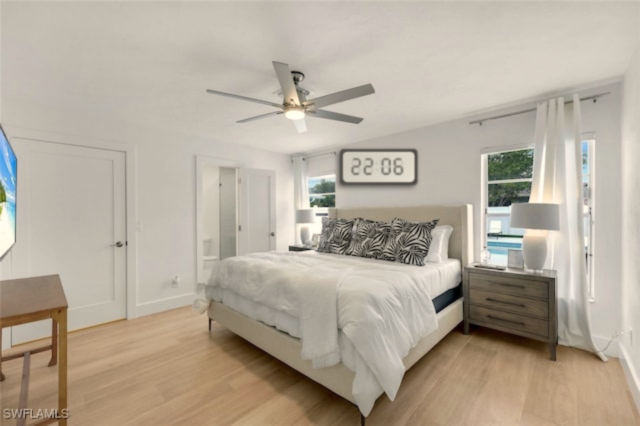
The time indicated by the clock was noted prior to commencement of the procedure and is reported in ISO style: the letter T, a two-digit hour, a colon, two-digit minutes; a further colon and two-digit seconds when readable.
T22:06
